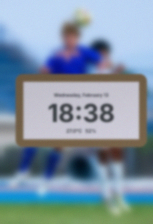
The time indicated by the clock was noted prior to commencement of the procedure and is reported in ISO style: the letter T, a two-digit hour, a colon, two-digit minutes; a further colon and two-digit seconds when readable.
T18:38
